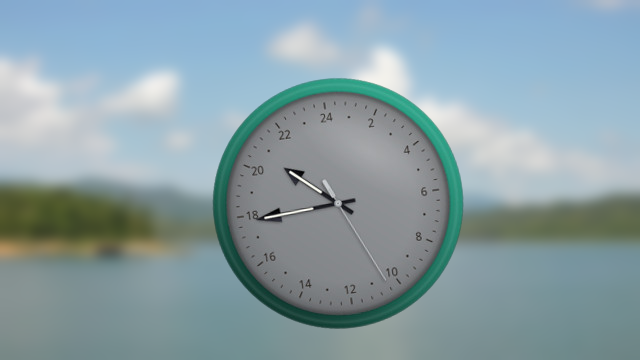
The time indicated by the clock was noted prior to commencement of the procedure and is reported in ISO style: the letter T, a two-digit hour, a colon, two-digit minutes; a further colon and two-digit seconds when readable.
T20:44:26
